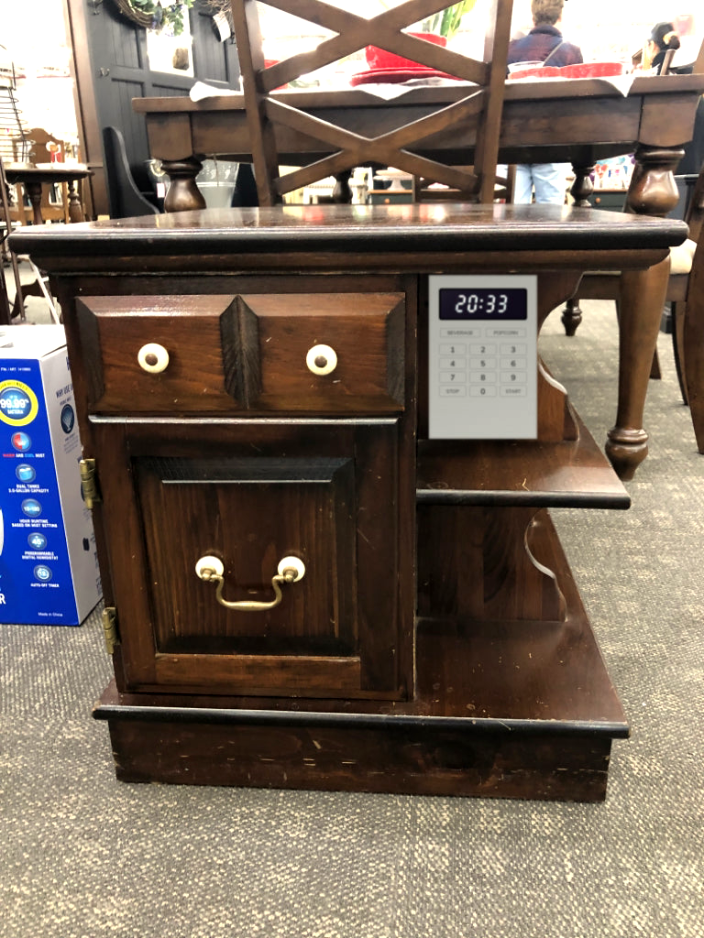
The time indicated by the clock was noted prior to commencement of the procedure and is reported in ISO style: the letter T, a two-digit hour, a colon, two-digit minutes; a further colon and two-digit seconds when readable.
T20:33
